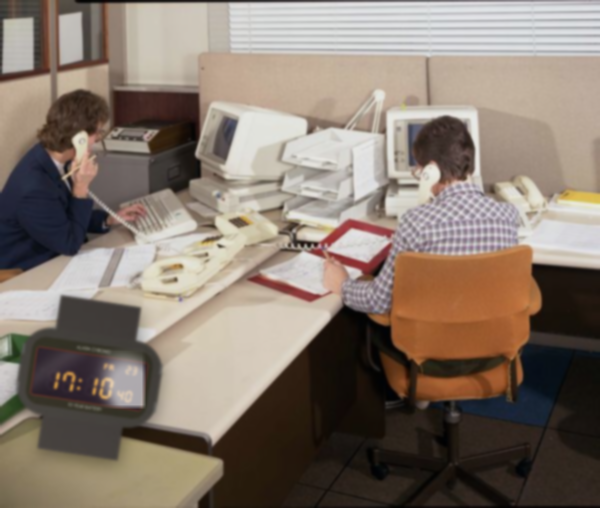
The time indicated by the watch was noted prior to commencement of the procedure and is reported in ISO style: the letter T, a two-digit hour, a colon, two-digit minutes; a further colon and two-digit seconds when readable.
T17:10
